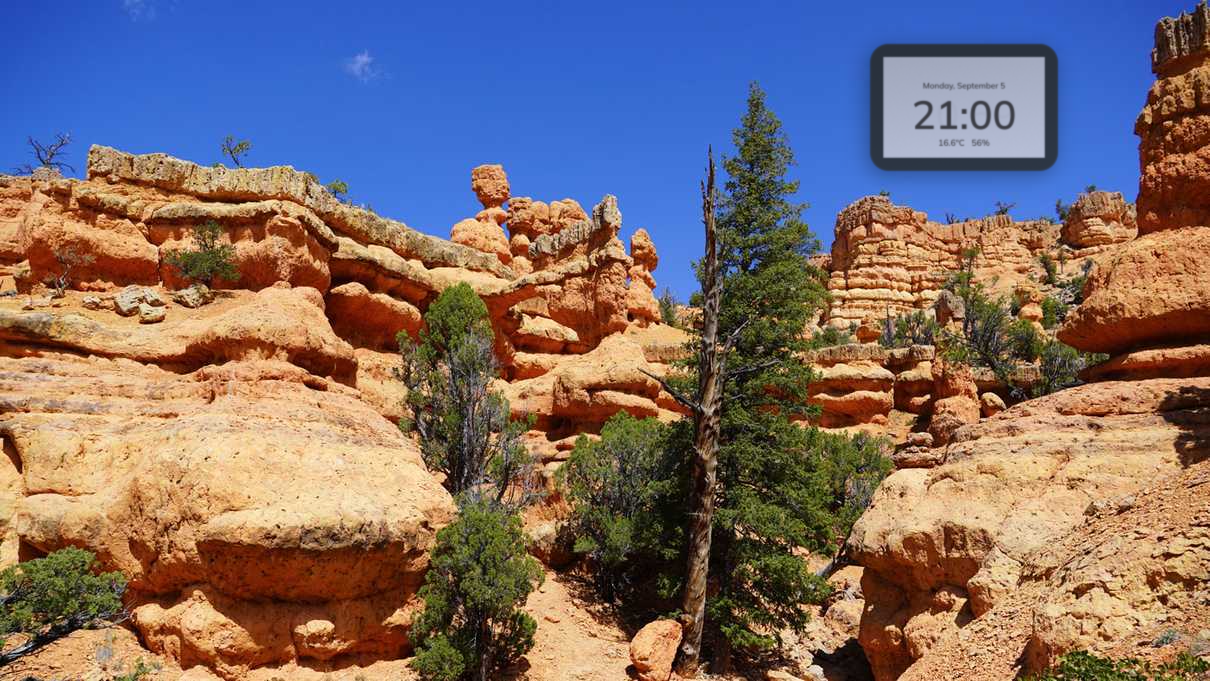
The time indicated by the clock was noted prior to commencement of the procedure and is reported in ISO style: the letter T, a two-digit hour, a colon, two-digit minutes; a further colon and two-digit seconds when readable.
T21:00
